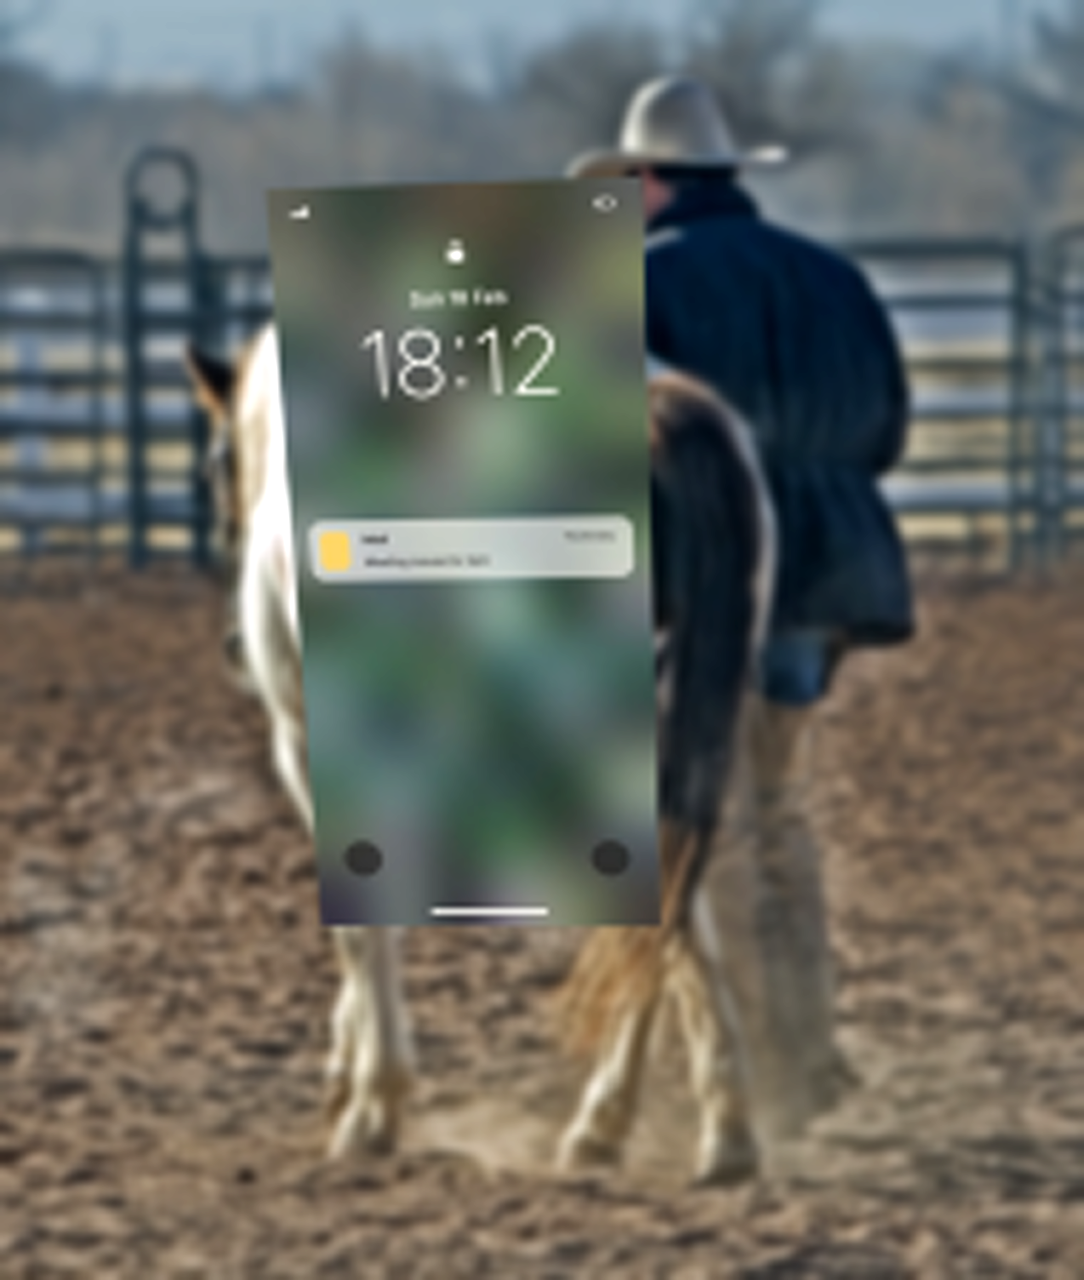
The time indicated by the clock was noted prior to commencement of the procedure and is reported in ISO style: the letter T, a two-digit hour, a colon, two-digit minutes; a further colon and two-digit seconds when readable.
T18:12
